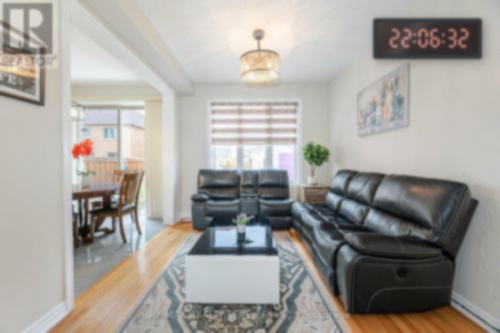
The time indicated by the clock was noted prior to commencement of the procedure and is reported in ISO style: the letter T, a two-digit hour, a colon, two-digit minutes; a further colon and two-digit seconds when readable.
T22:06:32
